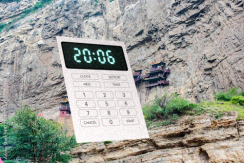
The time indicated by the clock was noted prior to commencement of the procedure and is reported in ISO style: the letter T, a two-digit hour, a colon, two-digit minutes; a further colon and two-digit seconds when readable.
T20:06
